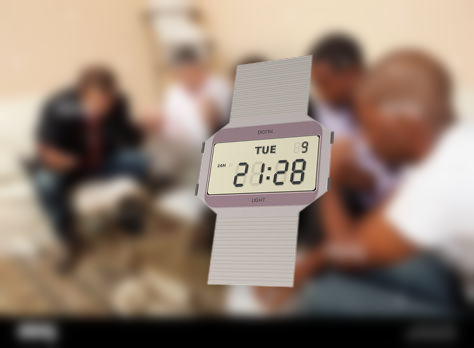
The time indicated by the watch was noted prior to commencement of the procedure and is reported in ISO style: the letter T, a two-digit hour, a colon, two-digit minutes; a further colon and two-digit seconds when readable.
T21:28
